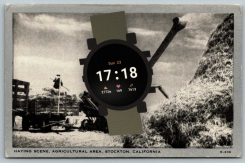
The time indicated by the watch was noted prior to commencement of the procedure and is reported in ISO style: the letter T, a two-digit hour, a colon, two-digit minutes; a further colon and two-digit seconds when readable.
T17:18
